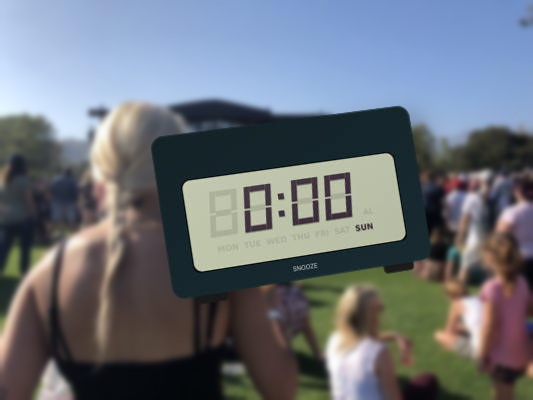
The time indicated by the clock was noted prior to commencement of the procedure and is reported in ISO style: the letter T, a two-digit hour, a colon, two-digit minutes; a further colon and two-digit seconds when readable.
T00:00
